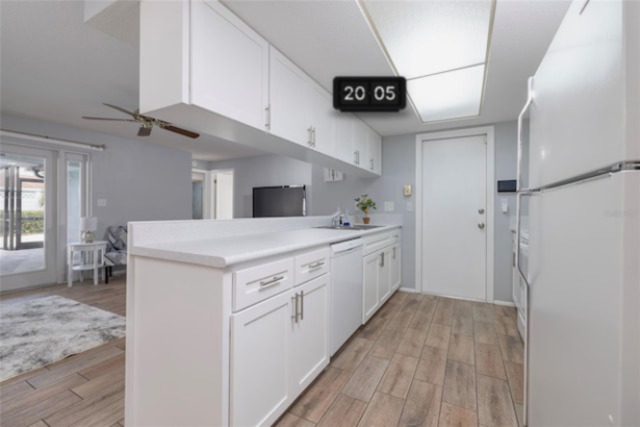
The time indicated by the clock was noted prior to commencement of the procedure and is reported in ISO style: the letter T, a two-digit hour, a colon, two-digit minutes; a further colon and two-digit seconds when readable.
T20:05
